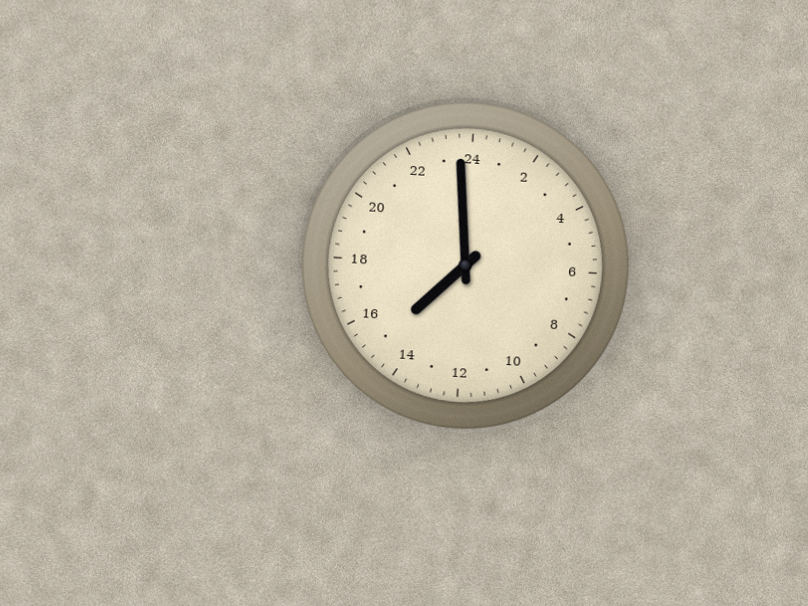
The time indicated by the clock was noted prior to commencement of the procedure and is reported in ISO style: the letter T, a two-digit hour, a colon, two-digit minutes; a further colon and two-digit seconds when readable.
T14:59
